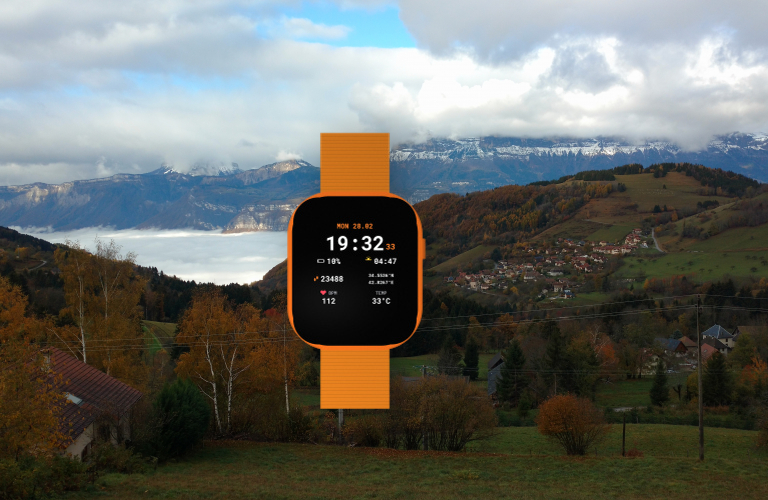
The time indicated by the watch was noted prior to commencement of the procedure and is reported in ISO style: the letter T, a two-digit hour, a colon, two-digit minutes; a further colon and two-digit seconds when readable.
T19:32:33
